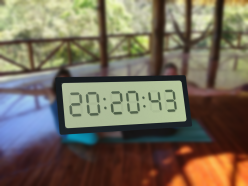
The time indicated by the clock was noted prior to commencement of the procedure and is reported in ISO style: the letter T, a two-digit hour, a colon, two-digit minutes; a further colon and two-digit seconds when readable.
T20:20:43
